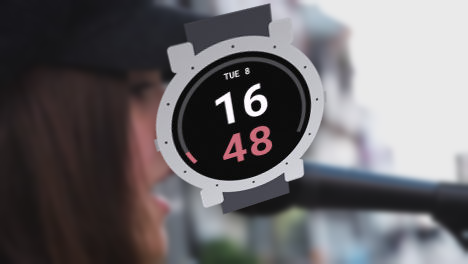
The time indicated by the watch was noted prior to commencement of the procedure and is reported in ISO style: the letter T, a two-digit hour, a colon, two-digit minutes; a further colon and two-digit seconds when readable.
T16:48
